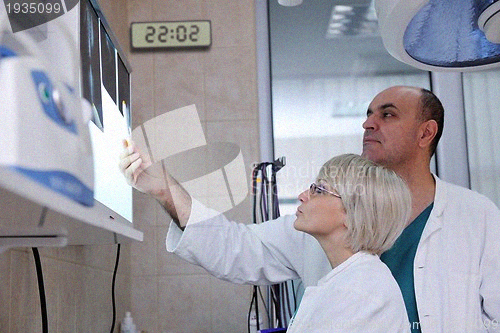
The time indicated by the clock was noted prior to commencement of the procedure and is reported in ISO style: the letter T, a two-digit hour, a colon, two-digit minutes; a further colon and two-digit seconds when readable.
T22:02
